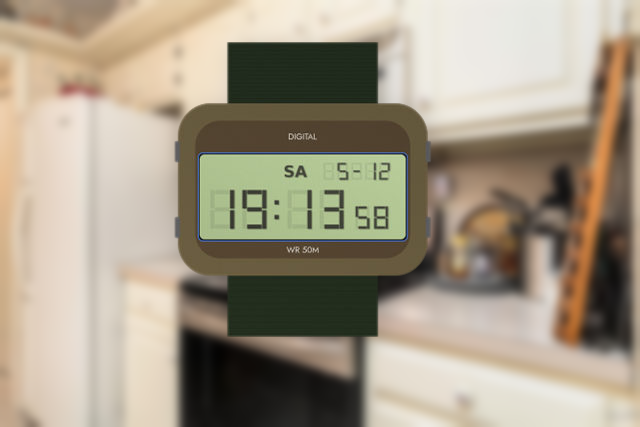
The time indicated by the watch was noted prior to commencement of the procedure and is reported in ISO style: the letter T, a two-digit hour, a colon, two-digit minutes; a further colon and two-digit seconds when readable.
T19:13:58
